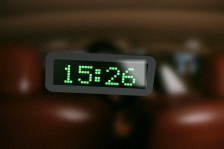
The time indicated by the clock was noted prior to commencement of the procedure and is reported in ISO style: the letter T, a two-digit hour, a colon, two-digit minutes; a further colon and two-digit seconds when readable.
T15:26
